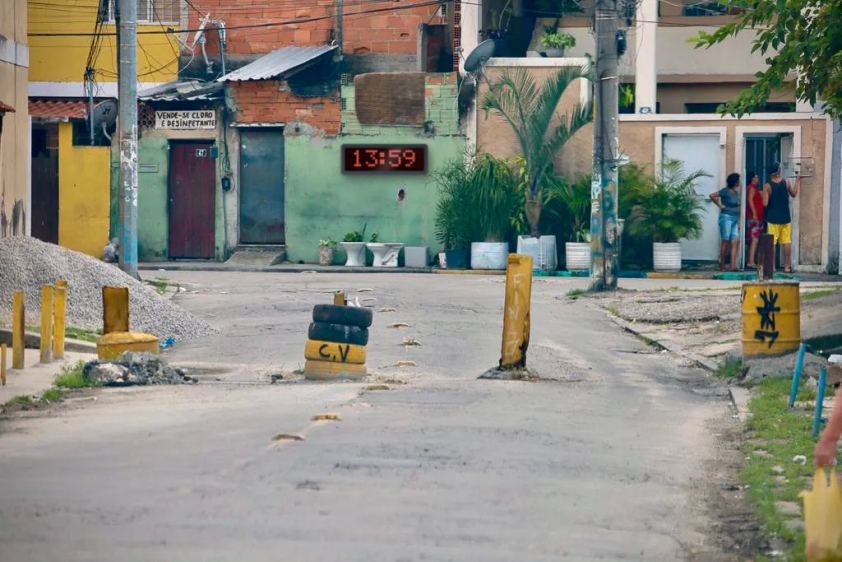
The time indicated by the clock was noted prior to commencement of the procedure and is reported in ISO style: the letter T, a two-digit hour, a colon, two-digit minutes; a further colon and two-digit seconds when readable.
T13:59
